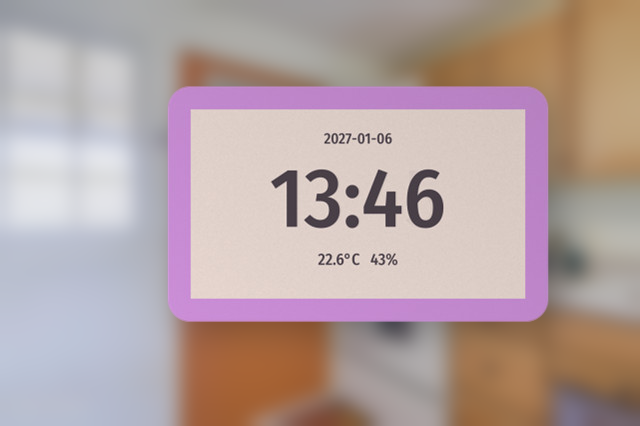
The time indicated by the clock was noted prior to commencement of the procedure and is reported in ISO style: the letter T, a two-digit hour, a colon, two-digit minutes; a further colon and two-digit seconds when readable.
T13:46
